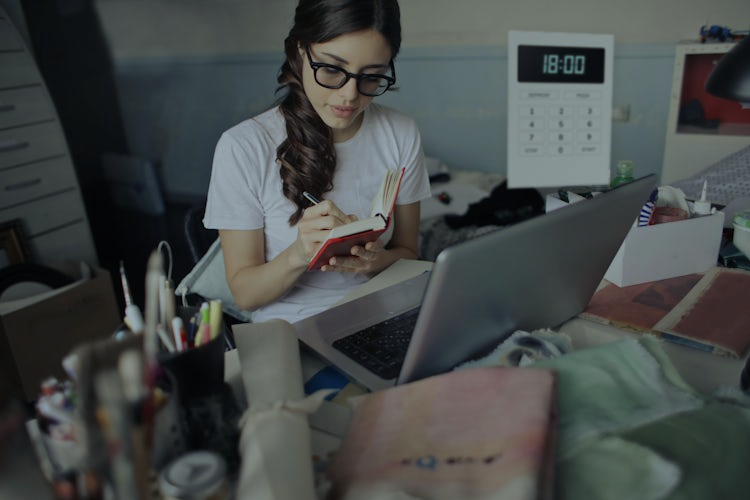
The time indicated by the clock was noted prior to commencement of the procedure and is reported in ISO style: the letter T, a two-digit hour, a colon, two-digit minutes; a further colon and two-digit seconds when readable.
T18:00
